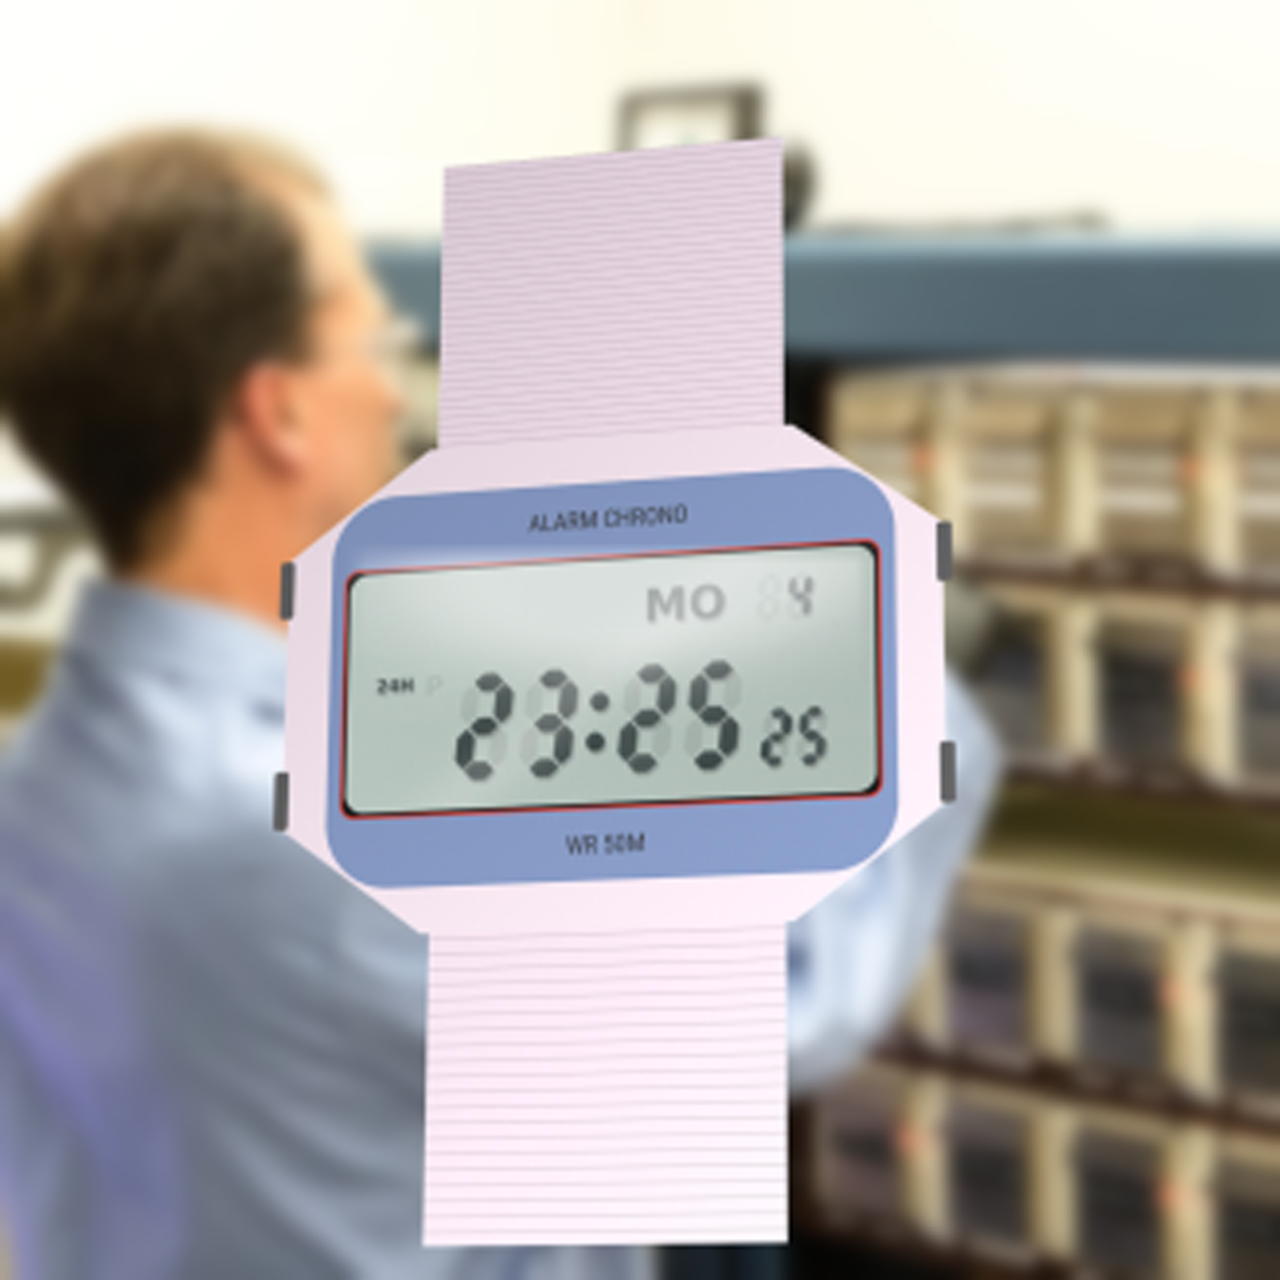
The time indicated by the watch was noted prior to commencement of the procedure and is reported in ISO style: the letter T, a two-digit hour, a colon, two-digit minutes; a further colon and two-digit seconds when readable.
T23:25:25
